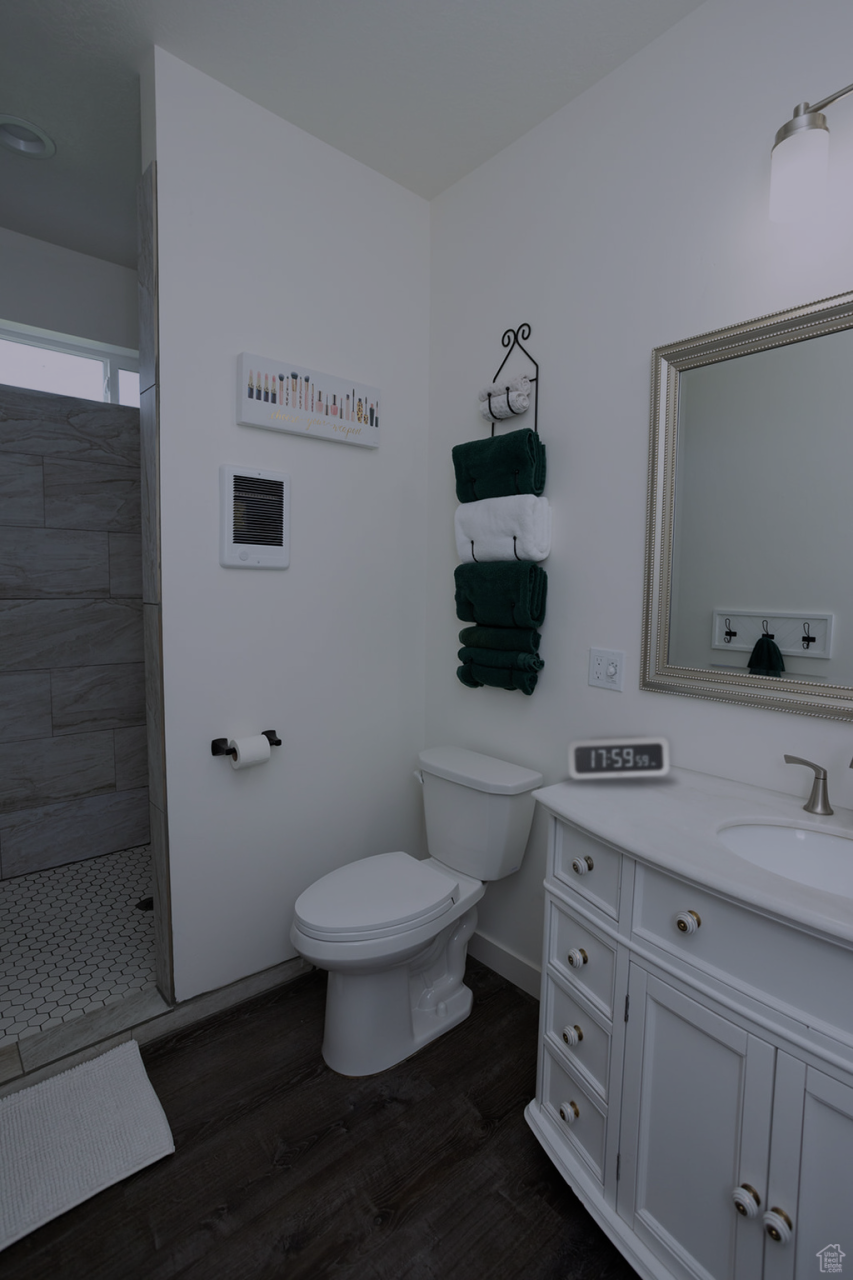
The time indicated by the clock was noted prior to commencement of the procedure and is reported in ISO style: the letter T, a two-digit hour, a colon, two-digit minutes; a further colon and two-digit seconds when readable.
T17:59
